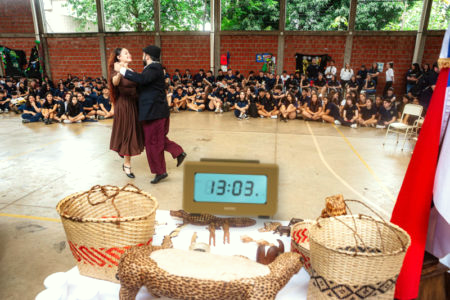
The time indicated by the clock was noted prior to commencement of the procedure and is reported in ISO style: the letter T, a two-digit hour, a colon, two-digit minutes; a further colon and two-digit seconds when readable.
T13:03
